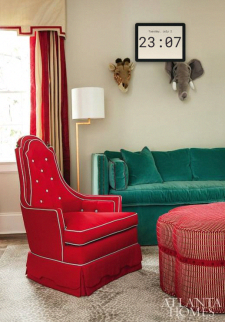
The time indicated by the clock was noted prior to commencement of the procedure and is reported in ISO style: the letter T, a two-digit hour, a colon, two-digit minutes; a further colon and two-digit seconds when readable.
T23:07
